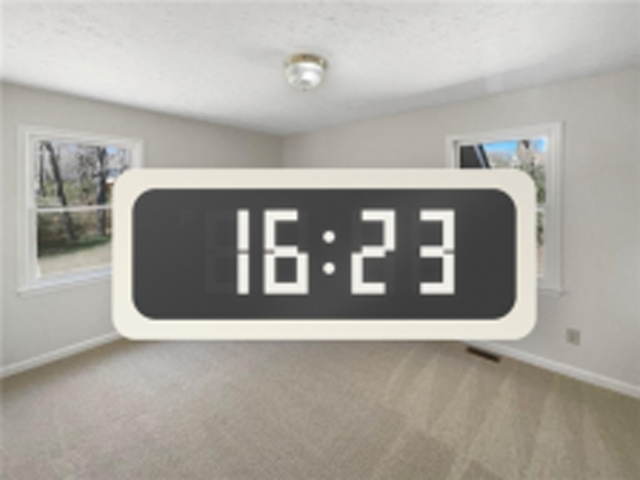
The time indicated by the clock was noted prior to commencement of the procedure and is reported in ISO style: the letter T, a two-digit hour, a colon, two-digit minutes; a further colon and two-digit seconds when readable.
T16:23
